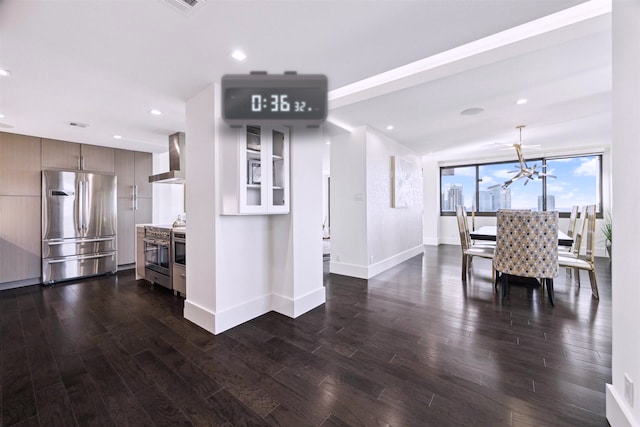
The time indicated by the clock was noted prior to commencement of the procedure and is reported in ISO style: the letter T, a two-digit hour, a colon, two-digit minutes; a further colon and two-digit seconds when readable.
T00:36
